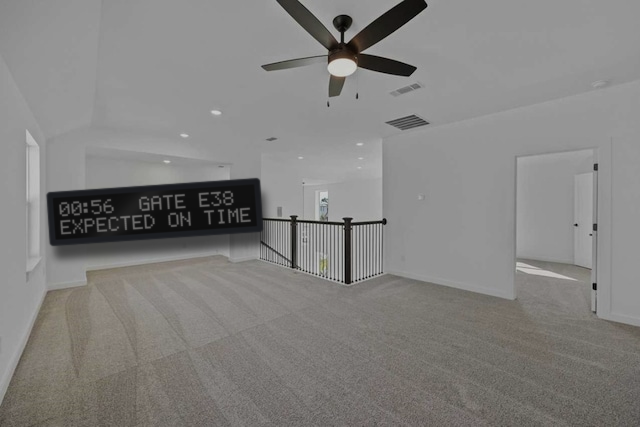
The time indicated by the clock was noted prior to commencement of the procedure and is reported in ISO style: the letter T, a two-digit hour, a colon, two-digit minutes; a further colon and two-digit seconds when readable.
T00:56
